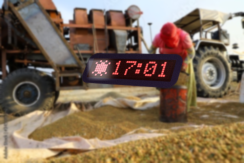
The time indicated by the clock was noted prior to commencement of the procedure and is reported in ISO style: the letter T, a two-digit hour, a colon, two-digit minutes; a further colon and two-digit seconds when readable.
T17:01
